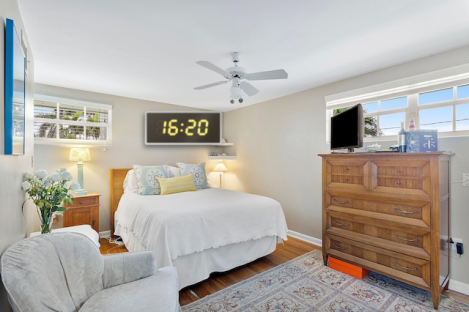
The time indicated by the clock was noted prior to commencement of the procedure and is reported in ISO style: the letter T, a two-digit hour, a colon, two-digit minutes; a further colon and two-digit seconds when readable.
T16:20
